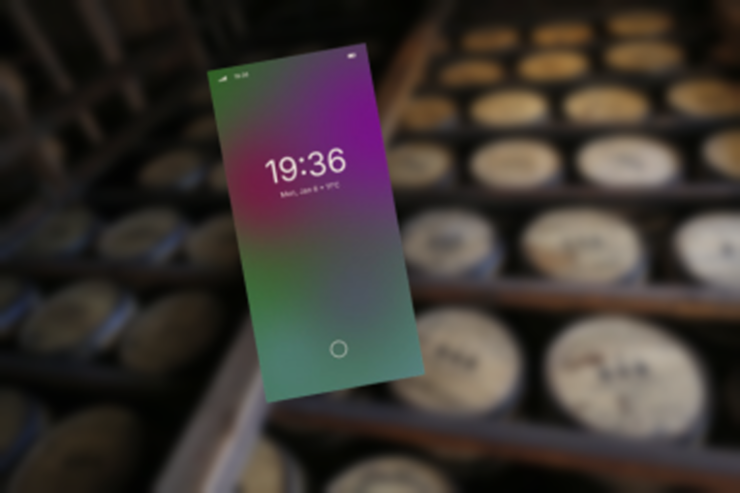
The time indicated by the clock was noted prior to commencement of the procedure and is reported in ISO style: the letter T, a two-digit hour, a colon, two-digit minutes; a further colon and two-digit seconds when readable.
T19:36
